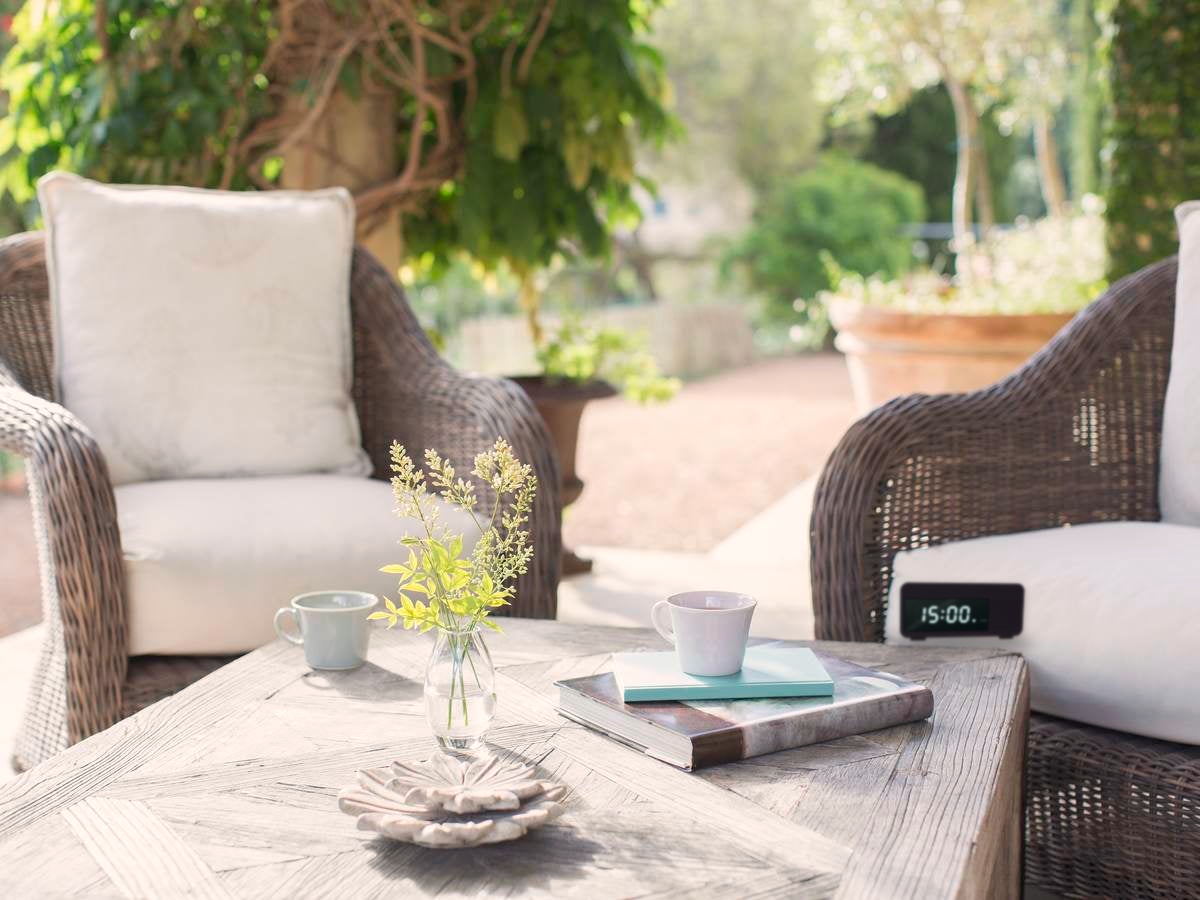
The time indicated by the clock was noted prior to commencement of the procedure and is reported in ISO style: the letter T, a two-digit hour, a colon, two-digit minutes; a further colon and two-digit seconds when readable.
T15:00
